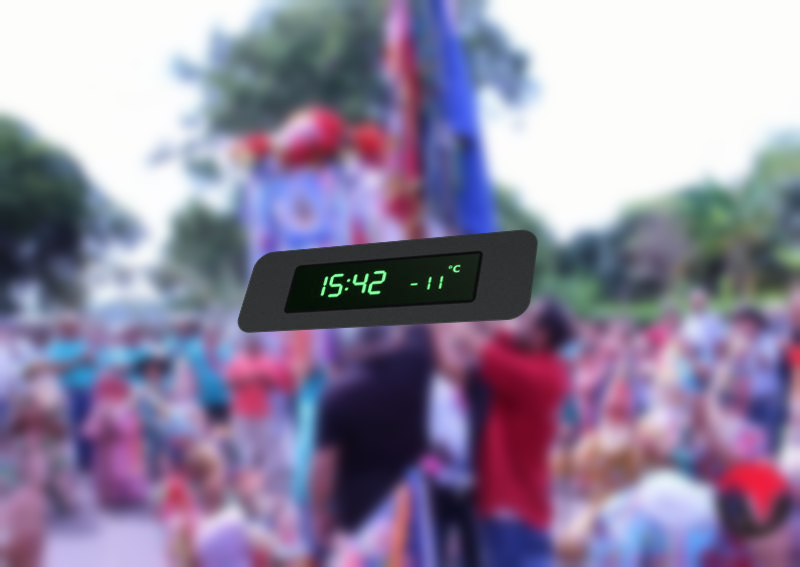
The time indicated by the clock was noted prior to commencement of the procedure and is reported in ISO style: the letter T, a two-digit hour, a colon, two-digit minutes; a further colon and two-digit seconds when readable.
T15:42
